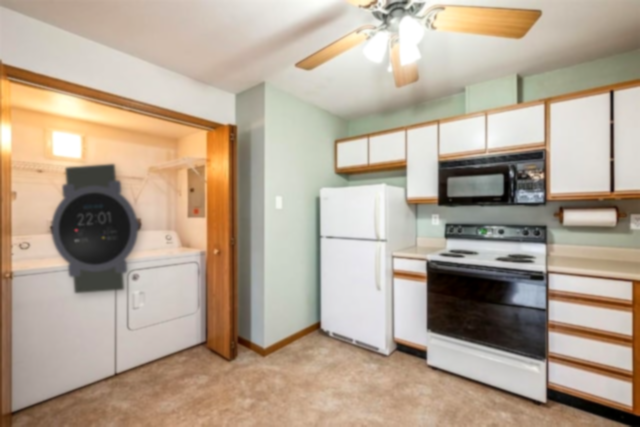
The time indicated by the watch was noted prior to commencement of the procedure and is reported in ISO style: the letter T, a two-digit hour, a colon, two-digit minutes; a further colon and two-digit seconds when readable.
T22:01
